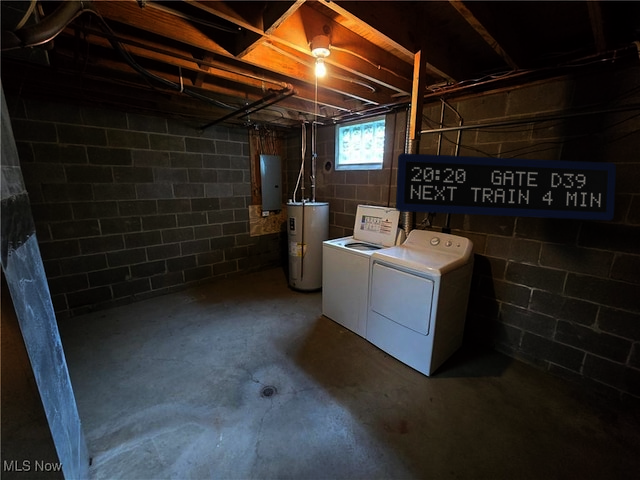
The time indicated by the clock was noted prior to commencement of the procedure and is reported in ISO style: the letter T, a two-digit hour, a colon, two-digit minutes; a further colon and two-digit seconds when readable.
T20:20
